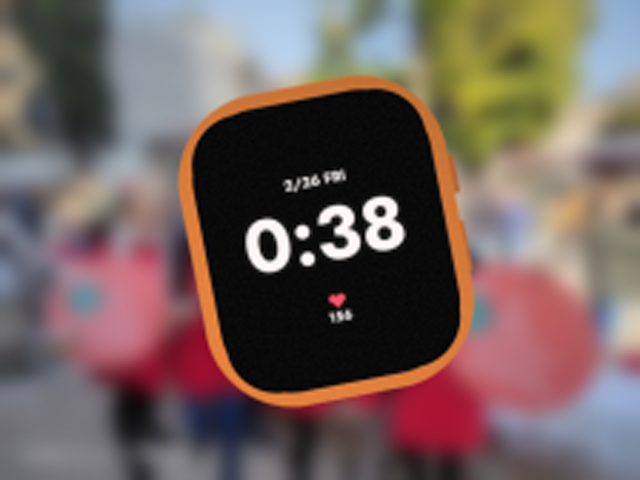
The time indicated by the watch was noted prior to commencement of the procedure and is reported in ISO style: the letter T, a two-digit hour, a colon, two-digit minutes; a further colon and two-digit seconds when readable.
T00:38
